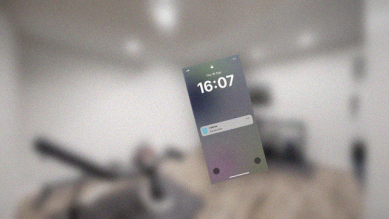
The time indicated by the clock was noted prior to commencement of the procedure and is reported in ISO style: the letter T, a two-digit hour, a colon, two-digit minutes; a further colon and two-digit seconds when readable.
T16:07
